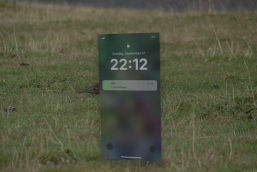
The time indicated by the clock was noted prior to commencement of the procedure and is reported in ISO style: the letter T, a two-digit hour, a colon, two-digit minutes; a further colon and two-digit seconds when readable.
T22:12
